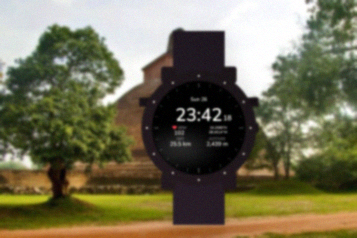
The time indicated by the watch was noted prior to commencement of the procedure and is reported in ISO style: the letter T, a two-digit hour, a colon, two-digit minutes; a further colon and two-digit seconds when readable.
T23:42
